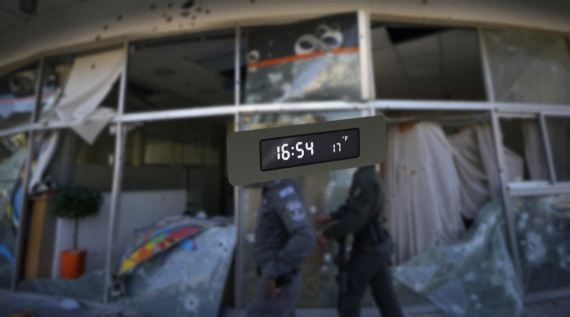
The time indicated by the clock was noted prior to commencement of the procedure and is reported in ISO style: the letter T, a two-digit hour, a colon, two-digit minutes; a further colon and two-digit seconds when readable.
T16:54
